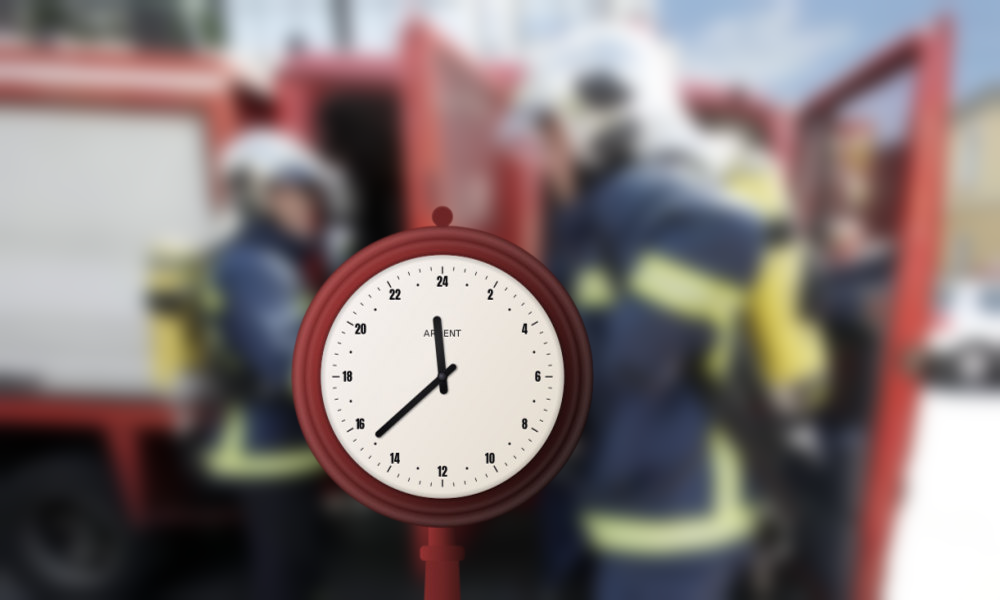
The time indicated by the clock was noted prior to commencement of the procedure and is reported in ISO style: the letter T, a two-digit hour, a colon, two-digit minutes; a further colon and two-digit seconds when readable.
T23:38
